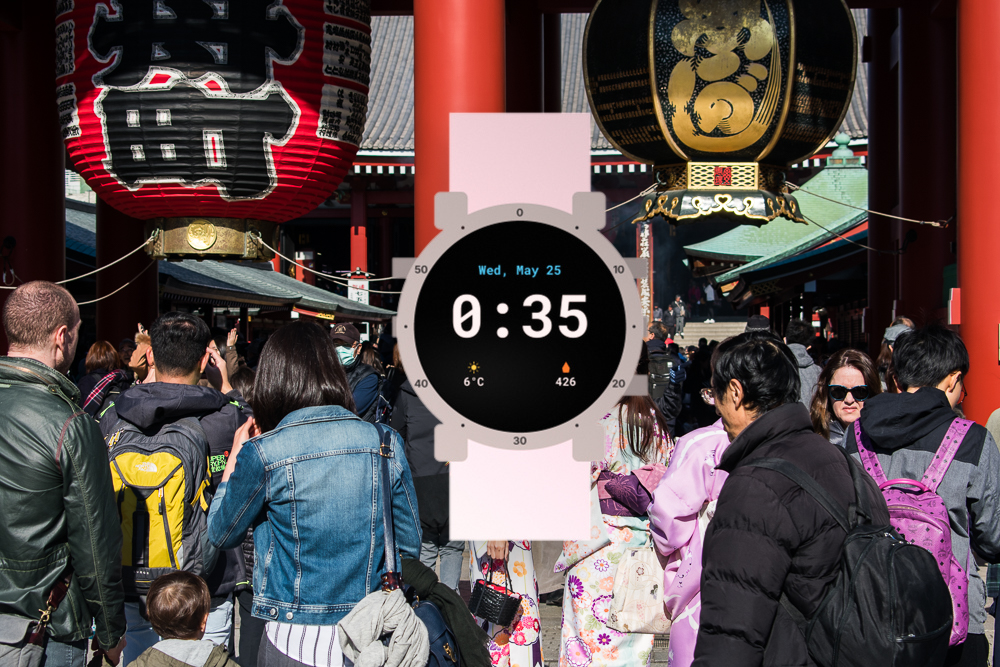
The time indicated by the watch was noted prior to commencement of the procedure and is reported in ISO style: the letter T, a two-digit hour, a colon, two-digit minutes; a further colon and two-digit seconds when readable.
T00:35
